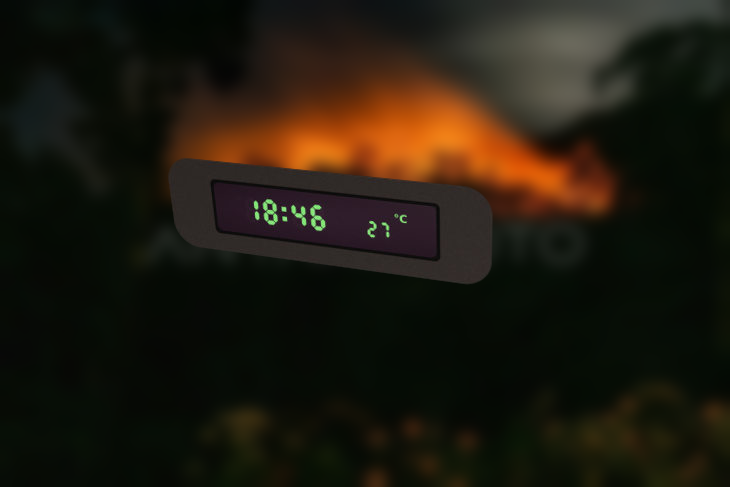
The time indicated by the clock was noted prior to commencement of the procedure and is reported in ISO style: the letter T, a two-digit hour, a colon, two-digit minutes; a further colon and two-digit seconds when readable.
T18:46
